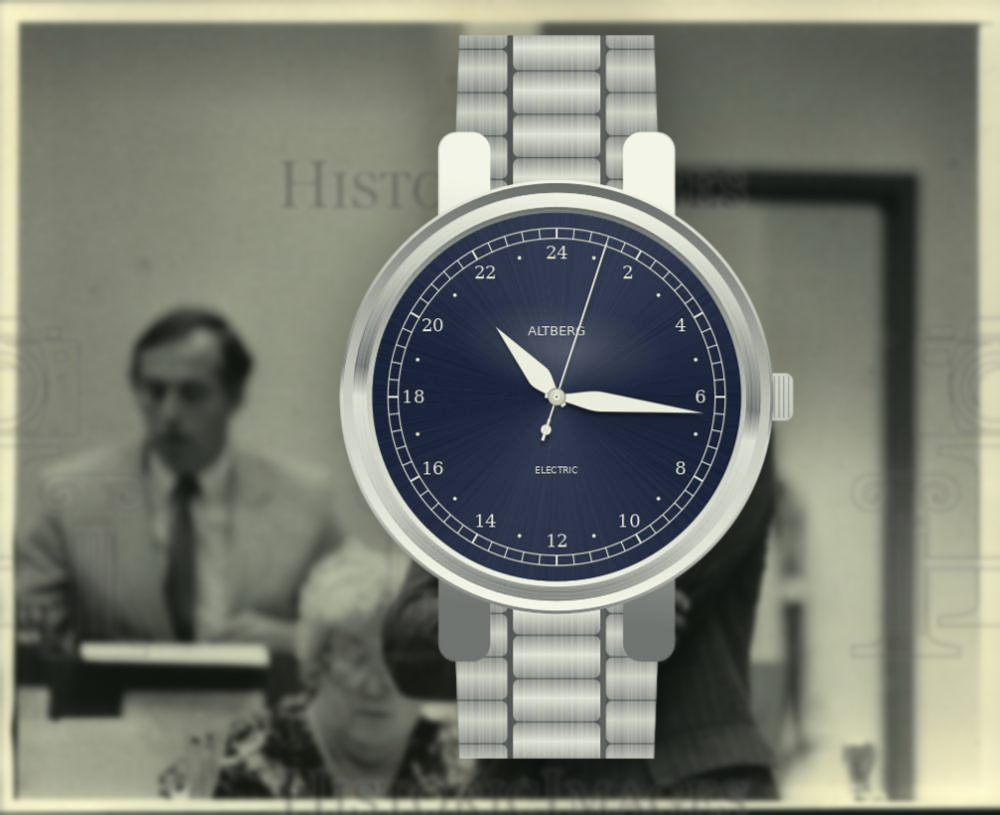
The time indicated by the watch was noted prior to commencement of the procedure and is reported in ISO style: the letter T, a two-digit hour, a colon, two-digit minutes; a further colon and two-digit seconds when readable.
T21:16:03
